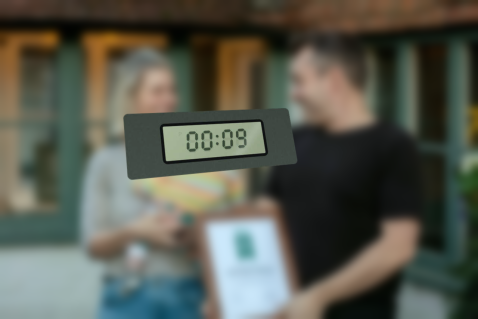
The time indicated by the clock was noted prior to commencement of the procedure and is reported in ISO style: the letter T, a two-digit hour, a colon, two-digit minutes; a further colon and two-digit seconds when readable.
T00:09
